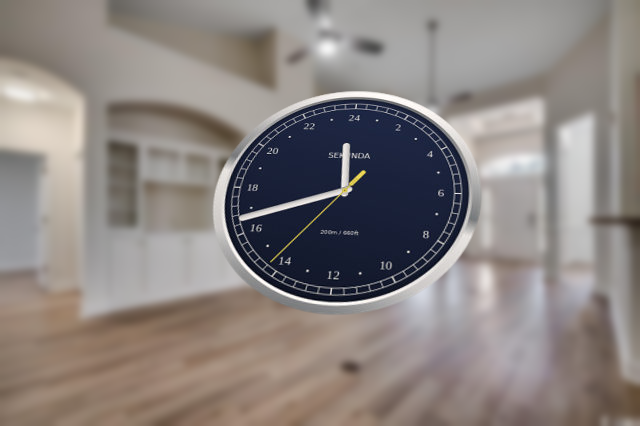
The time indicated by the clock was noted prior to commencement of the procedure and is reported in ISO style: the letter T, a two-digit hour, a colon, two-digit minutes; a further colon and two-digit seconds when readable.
T23:41:36
